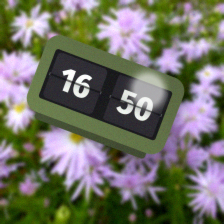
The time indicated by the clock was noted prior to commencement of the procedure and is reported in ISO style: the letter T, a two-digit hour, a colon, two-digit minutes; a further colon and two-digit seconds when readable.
T16:50
